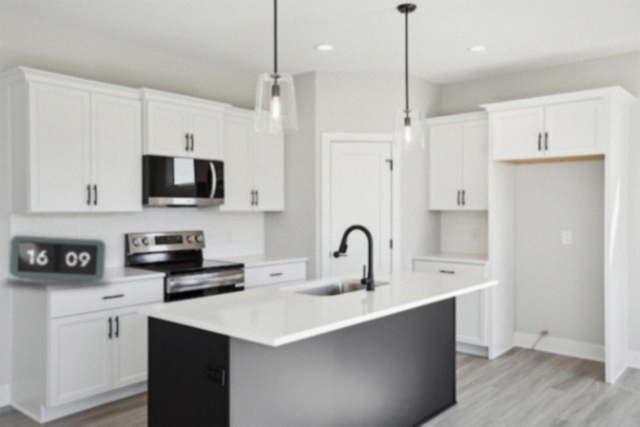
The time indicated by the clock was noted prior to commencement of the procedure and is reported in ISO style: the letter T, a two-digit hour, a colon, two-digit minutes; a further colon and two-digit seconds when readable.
T16:09
